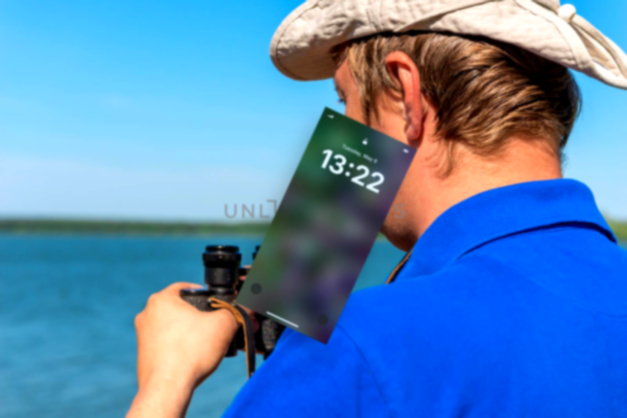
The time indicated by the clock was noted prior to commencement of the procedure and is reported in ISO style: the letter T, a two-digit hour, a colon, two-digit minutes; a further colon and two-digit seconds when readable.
T13:22
